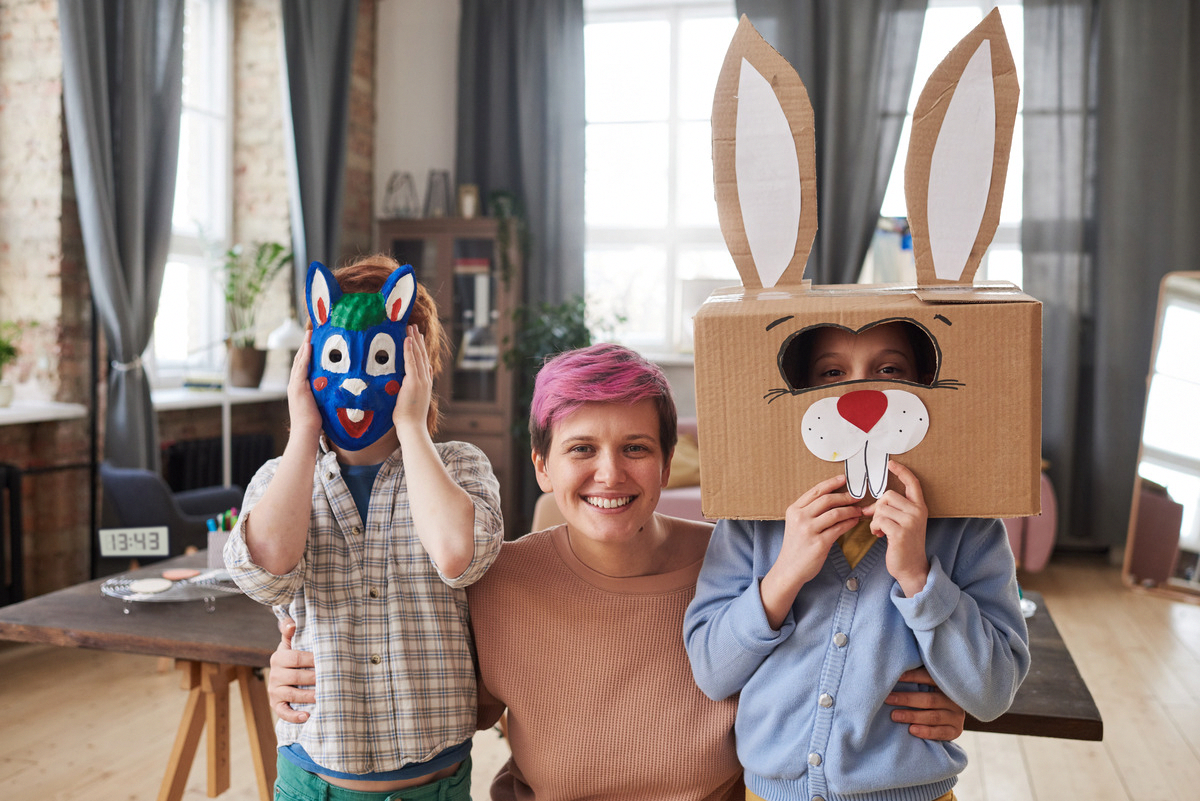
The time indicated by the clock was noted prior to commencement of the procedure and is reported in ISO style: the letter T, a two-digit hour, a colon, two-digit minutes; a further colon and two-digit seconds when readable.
T13:43
